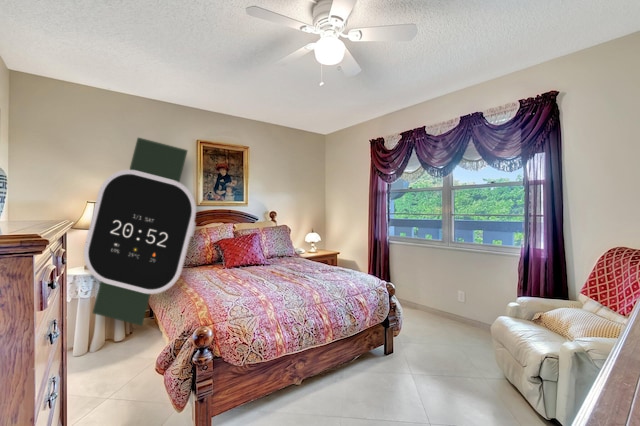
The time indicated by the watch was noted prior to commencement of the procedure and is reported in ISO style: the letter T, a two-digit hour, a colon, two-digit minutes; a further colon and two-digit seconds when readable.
T20:52
